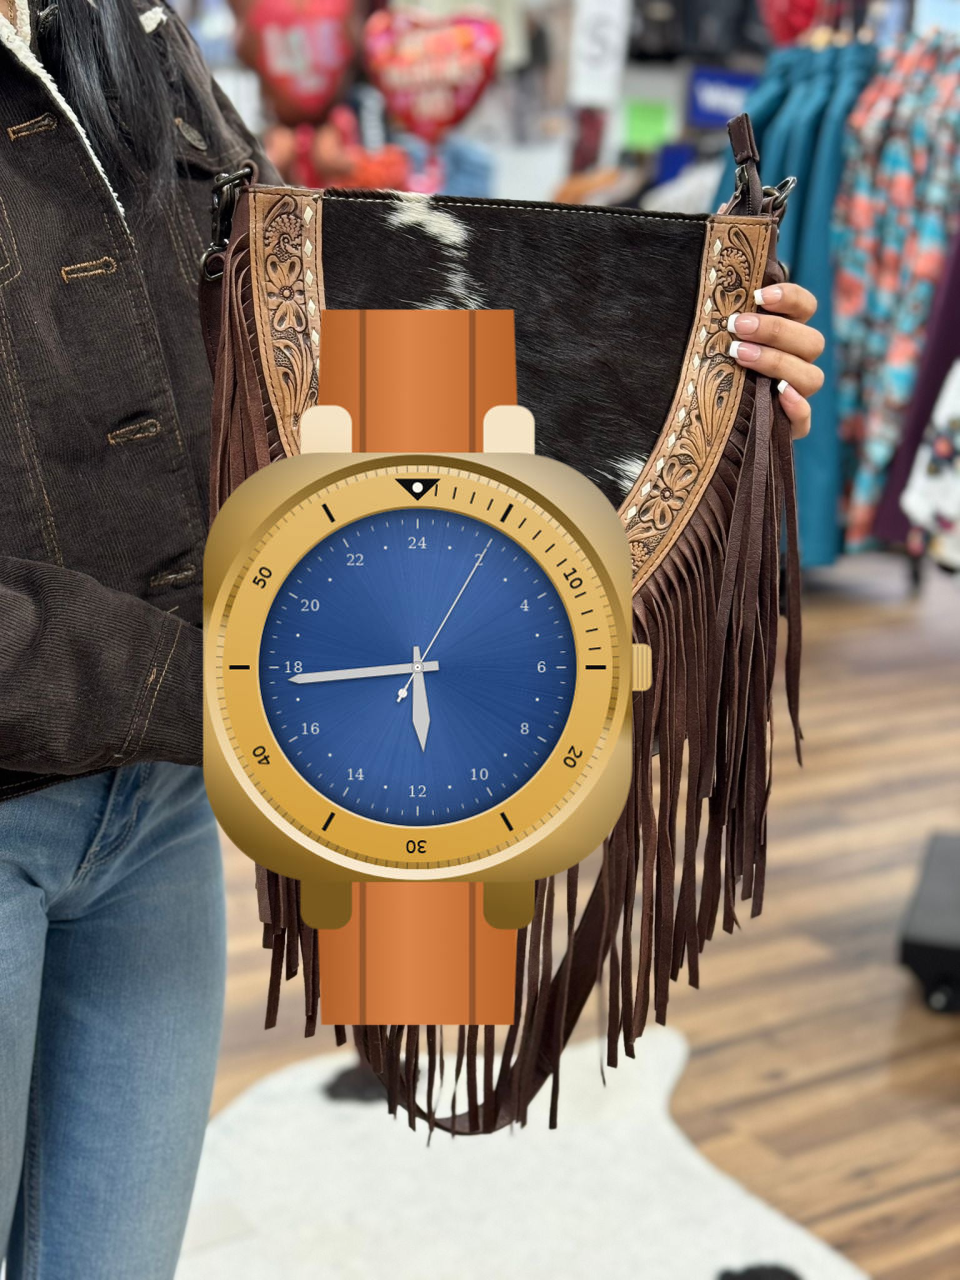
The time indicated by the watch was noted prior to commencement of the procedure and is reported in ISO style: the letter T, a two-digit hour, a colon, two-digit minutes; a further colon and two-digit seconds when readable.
T11:44:05
